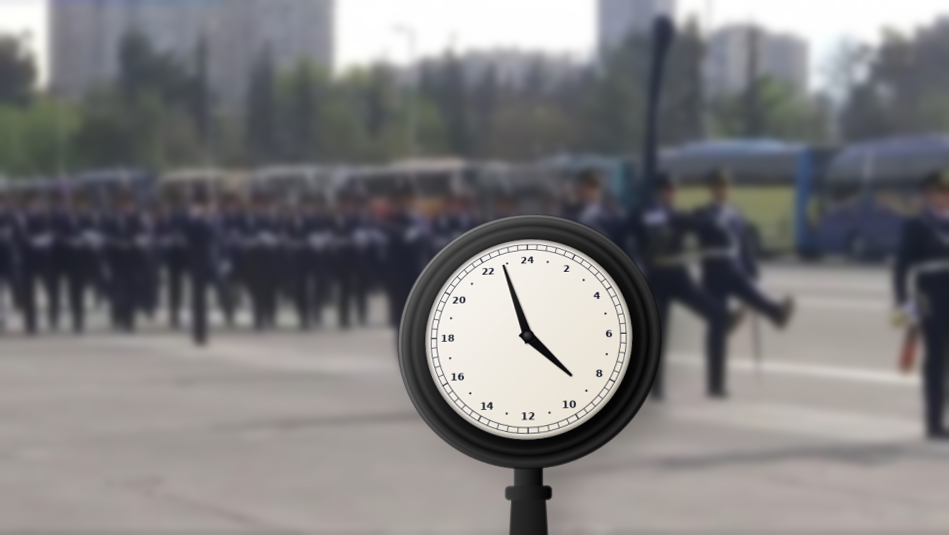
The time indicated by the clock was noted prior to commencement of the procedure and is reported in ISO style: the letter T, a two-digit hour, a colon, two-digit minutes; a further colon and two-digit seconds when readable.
T08:57
